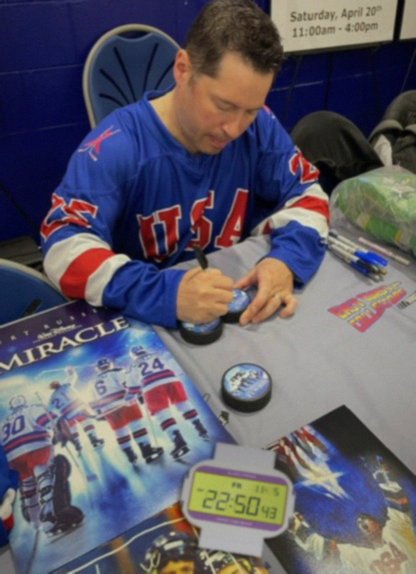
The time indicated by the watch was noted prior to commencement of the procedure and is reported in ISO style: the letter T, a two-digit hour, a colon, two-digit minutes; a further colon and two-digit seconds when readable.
T22:50
